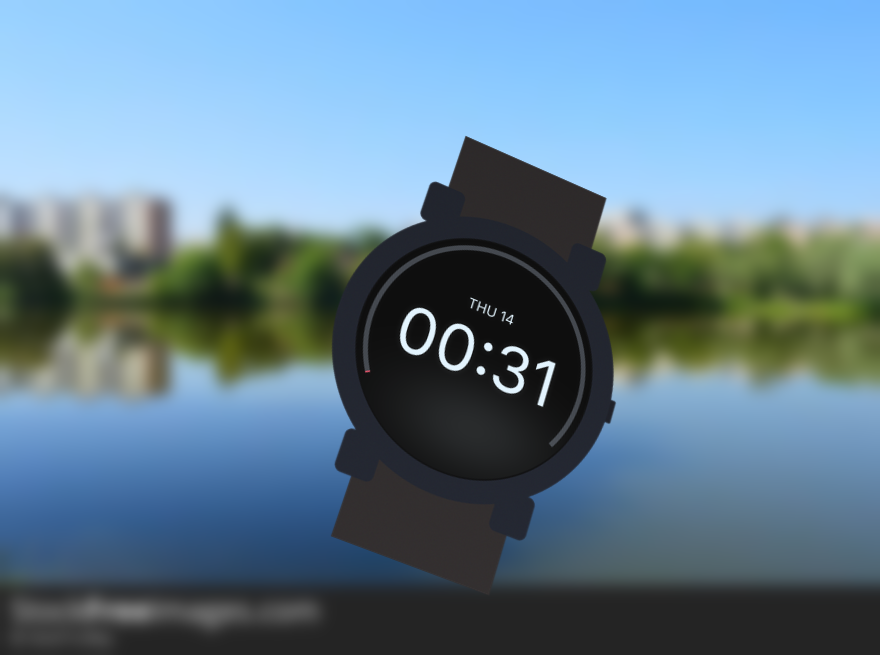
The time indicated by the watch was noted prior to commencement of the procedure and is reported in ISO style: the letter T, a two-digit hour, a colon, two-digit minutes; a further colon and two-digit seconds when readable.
T00:31
